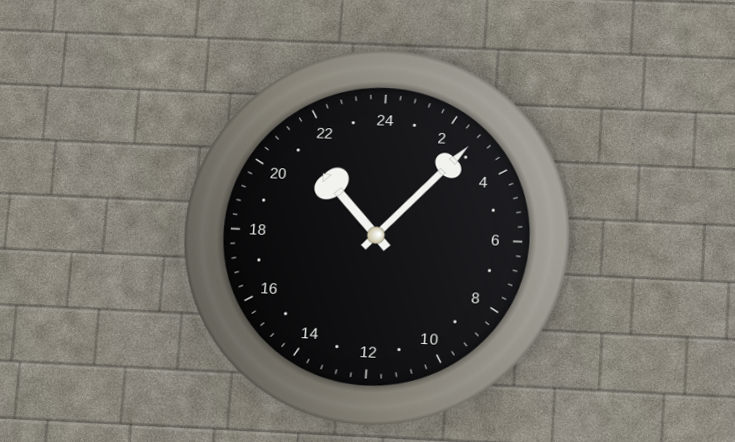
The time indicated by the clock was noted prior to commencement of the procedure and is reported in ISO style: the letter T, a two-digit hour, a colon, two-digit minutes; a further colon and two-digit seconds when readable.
T21:07
